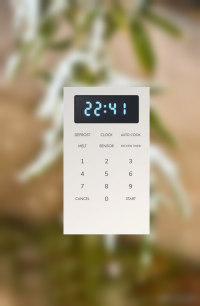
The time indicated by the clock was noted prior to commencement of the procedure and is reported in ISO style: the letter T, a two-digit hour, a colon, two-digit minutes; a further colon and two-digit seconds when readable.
T22:41
